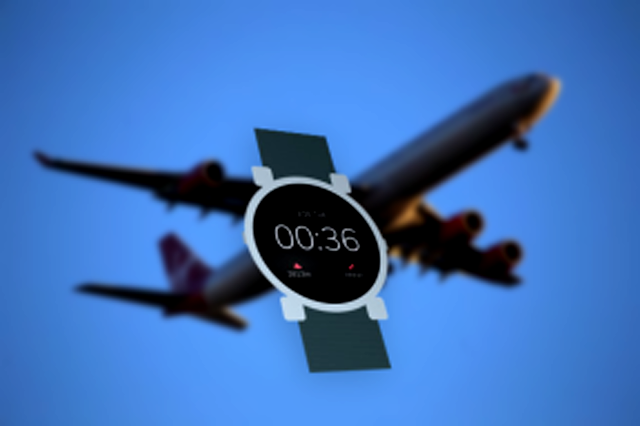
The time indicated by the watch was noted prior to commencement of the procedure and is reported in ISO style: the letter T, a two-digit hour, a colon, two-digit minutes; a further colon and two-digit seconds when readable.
T00:36
